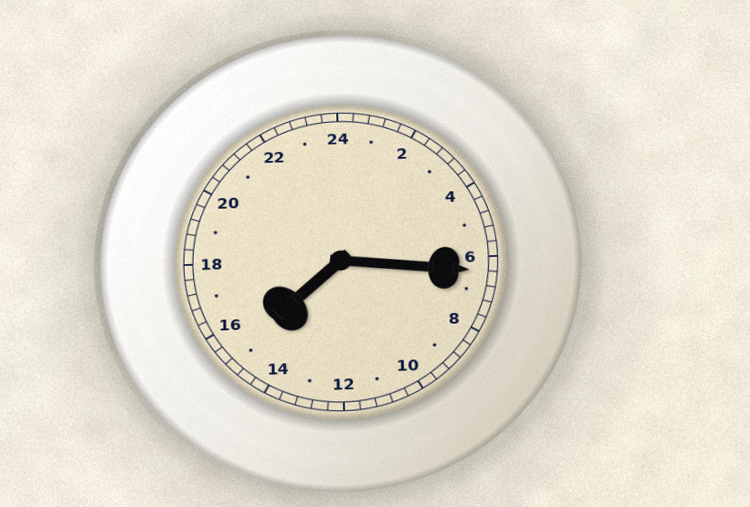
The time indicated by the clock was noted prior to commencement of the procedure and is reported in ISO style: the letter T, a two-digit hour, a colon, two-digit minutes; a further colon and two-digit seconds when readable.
T15:16
